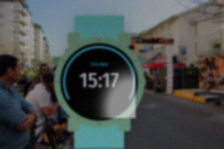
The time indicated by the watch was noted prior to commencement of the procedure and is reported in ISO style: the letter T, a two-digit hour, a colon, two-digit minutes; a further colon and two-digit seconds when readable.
T15:17
